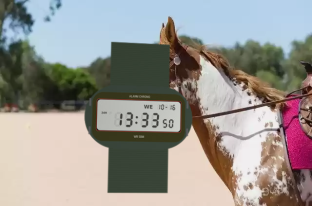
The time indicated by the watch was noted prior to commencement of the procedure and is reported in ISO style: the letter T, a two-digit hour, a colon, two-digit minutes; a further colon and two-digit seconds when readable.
T13:33:50
